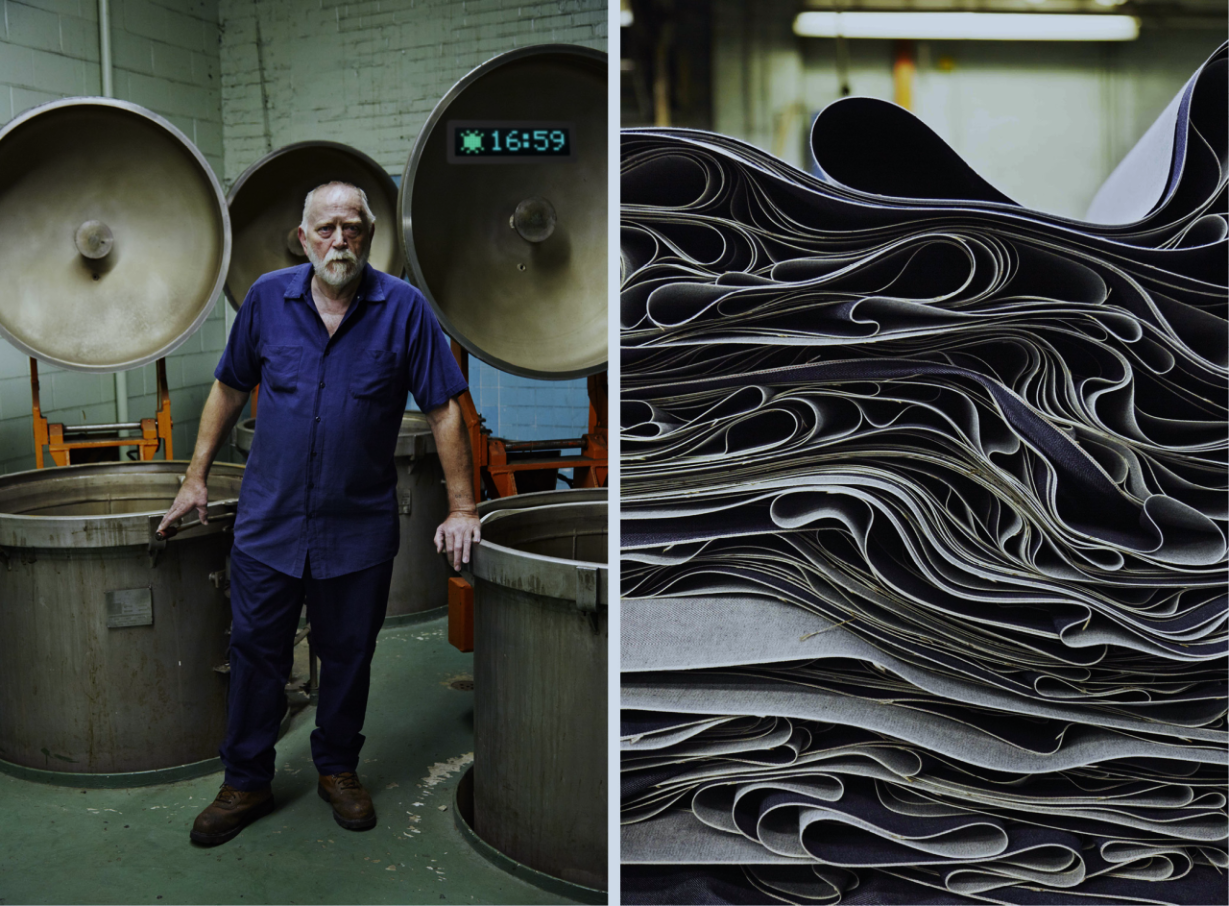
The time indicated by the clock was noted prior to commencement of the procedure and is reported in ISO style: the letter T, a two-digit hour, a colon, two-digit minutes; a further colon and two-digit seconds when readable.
T16:59
